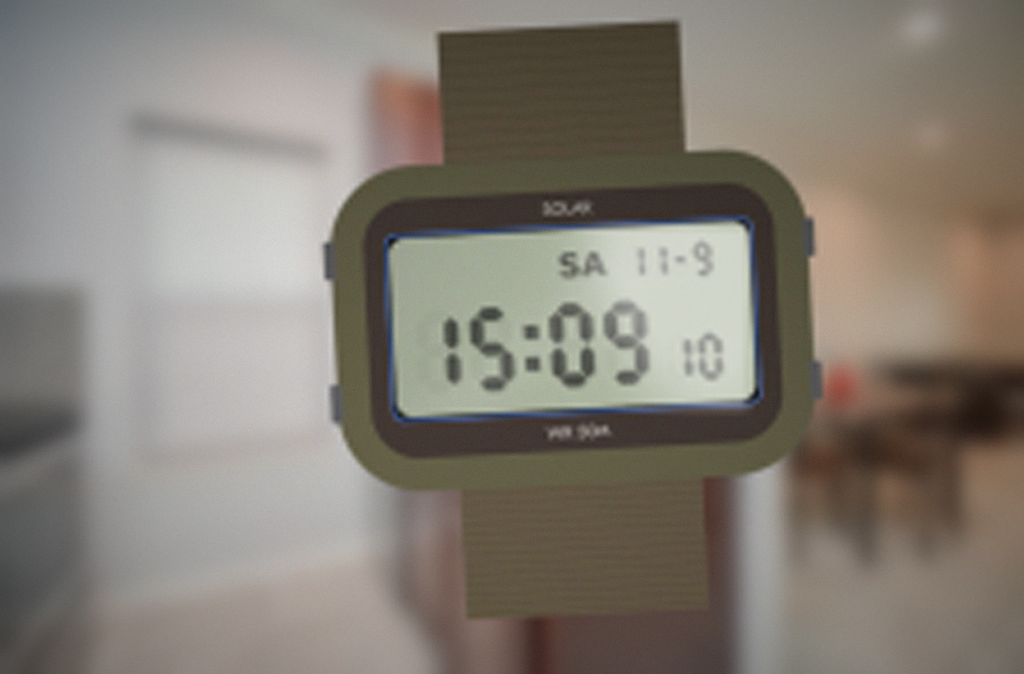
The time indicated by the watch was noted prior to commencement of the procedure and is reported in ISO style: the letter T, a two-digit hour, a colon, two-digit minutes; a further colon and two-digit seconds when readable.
T15:09:10
